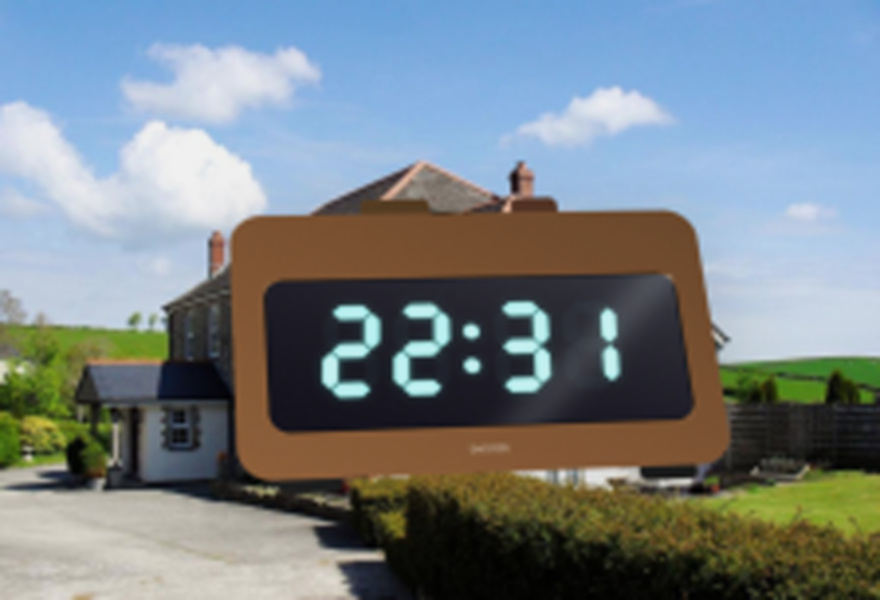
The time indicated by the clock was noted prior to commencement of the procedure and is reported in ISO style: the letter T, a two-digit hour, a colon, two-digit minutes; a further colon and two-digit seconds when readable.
T22:31
